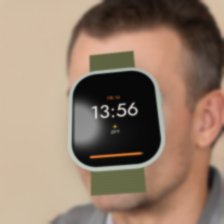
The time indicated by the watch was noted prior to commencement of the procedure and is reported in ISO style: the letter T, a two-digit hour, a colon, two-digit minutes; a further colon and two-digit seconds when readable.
T13:56
